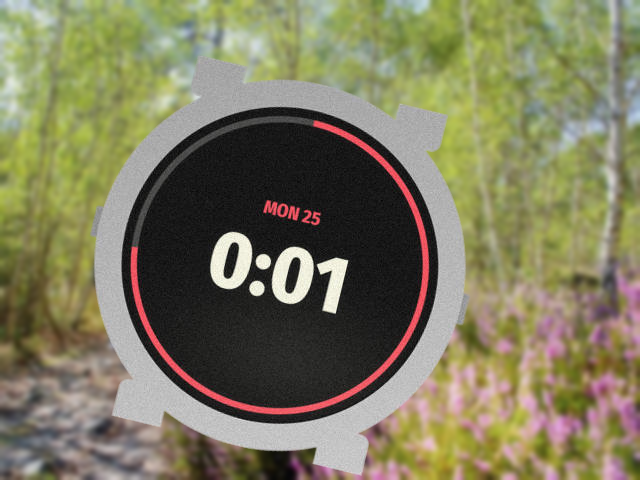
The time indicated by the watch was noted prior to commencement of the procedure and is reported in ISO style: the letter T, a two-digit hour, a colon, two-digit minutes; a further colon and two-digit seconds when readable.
T00:01
